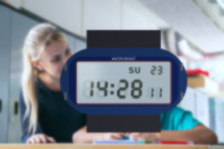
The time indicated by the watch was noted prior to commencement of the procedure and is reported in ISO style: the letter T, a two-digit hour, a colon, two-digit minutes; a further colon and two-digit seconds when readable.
T14:28:11
